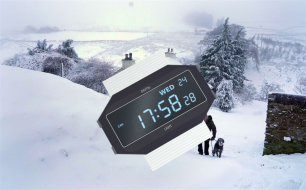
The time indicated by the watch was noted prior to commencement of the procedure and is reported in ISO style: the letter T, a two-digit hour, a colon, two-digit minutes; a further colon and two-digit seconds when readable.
T17:58:28
